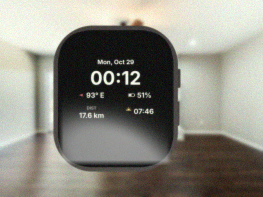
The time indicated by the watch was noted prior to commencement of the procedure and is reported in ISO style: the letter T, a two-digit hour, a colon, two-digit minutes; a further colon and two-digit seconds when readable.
T00:12
